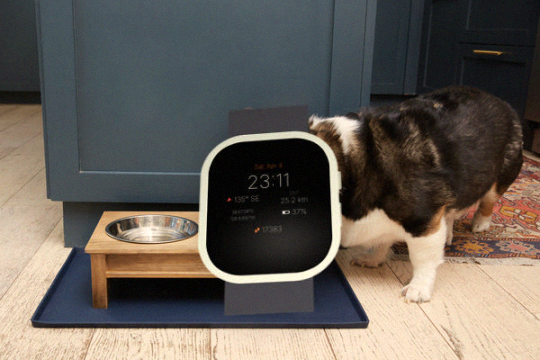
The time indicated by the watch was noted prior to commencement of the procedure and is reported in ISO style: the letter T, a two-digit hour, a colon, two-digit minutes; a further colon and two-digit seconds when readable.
T23:11
